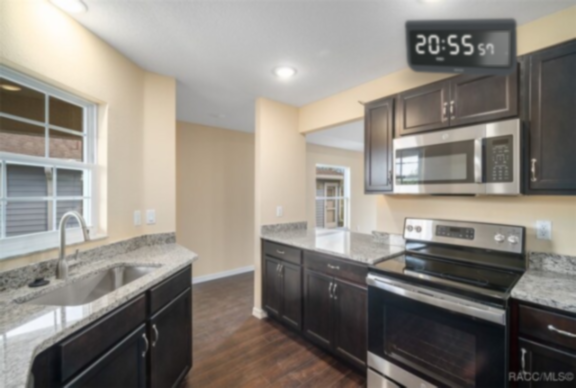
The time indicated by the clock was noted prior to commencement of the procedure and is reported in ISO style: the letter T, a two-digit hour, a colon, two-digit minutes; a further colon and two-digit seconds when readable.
T20:55
